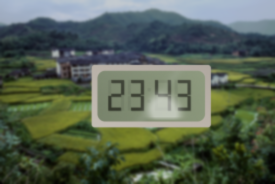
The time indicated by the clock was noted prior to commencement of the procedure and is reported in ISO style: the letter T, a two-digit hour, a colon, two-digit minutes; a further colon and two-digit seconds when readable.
T23:43
